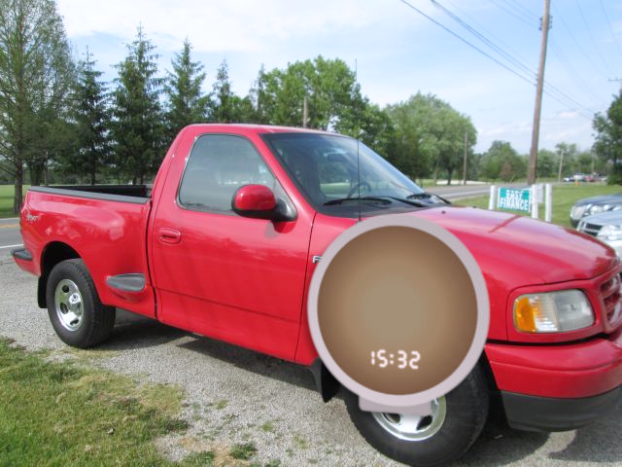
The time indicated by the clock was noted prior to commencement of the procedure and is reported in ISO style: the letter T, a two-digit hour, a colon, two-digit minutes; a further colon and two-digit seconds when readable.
T15:32
